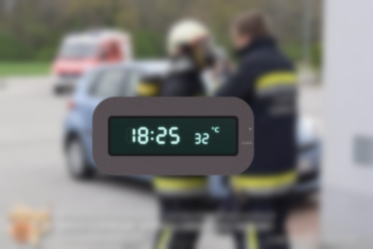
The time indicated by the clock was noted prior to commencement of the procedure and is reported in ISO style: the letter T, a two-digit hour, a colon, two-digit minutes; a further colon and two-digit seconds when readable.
T18:25
